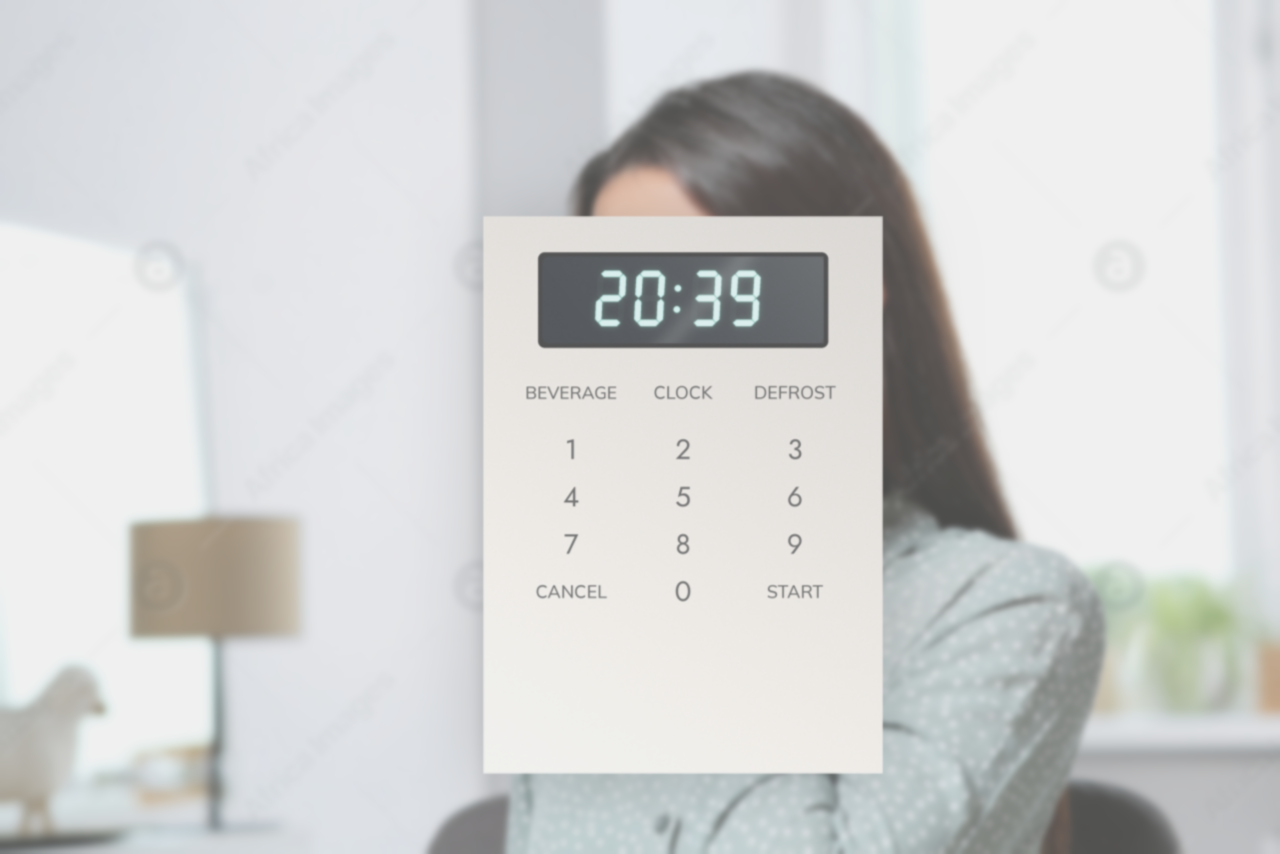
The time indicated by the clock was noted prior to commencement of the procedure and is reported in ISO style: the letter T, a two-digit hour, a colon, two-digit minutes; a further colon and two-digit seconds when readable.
T20:39
